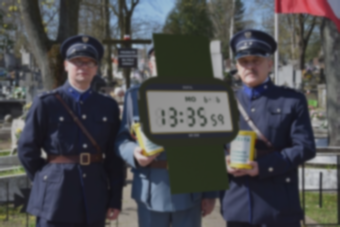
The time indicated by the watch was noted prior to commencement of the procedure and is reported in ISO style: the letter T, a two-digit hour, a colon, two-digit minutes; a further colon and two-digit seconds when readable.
T13:35:59
